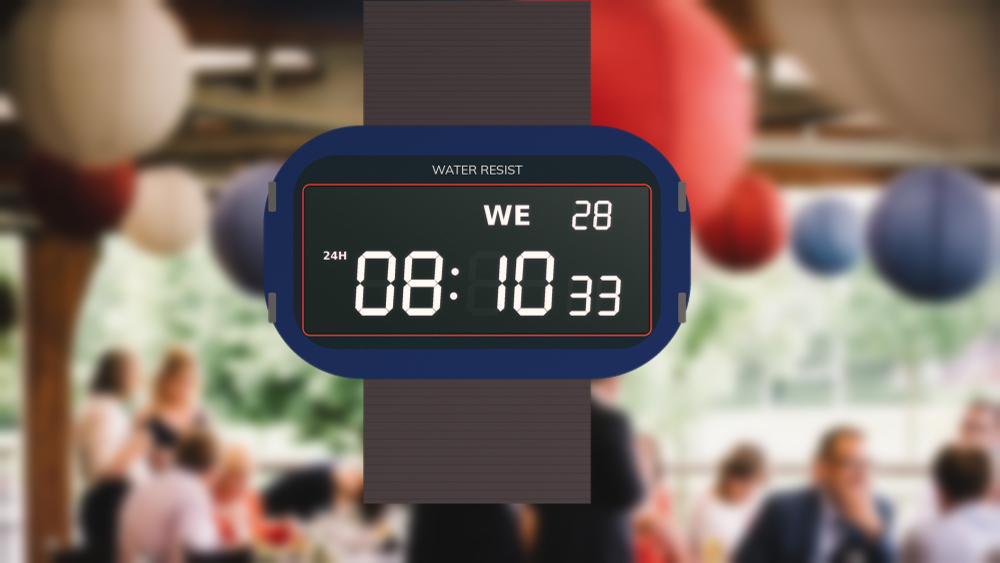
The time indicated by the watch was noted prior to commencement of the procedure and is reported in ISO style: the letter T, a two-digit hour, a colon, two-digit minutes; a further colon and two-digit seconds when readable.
T08:10:33
